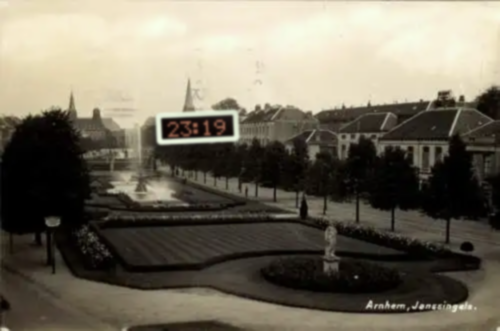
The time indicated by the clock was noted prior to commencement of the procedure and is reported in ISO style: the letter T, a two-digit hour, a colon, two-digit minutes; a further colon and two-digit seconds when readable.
T23:19
